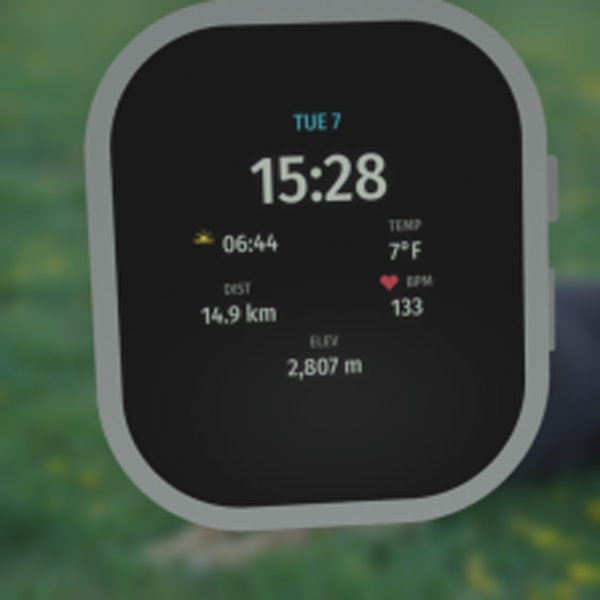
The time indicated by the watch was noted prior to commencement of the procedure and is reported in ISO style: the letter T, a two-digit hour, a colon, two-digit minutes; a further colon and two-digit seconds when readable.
T15:28
